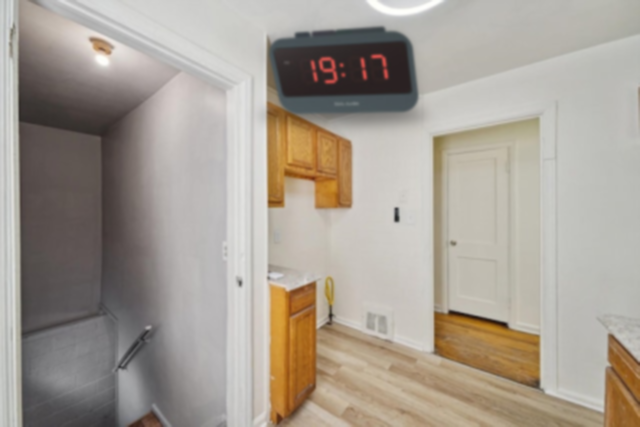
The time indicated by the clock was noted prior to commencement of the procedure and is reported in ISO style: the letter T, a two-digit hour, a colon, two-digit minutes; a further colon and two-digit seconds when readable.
T19:17
